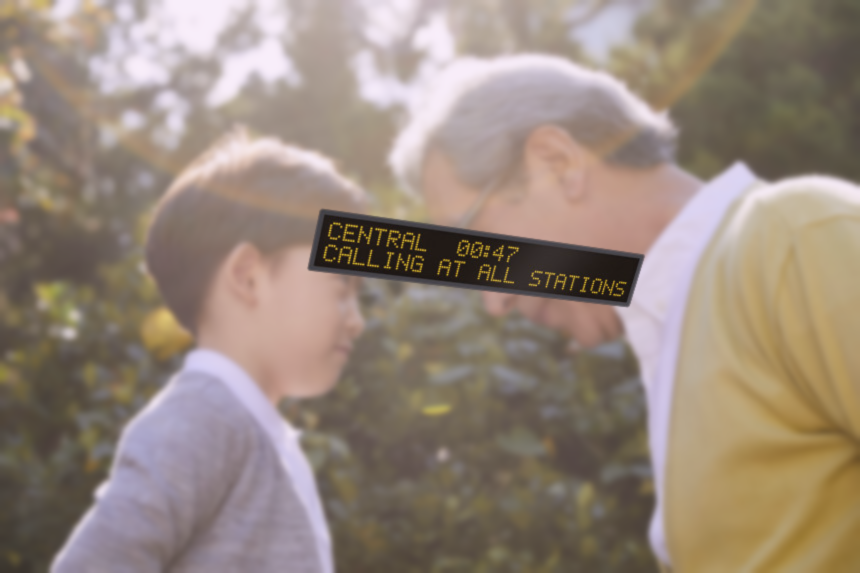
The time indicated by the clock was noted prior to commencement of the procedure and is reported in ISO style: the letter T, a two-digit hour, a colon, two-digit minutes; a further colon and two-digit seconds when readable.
T00:47
